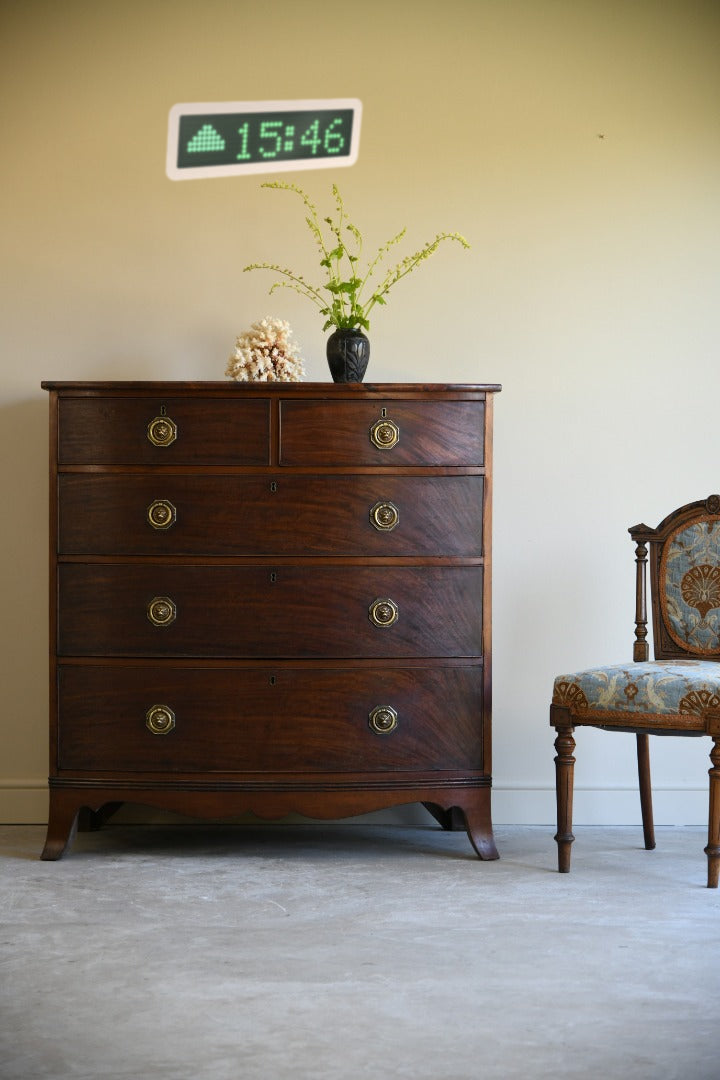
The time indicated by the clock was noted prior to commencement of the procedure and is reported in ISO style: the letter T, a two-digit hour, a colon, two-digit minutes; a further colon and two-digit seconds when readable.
T15:46
